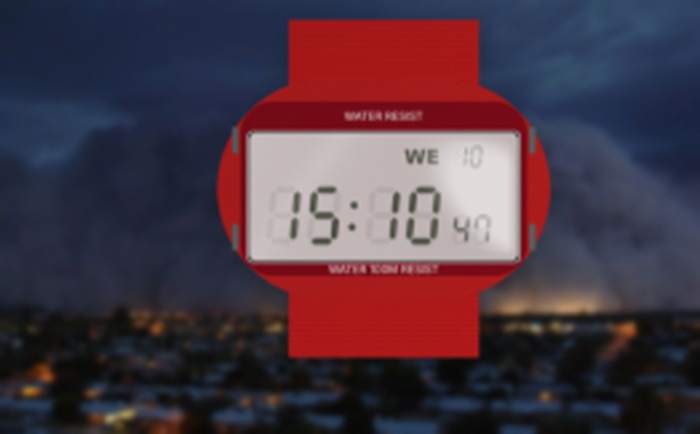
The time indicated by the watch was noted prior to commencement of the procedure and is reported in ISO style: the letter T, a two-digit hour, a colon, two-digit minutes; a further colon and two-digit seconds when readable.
T15:10:47
